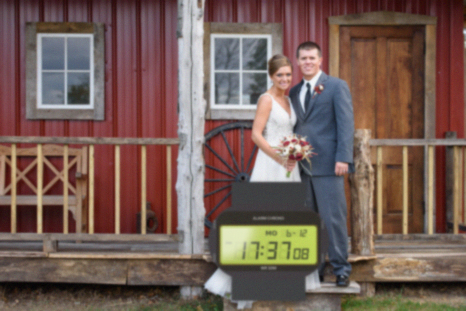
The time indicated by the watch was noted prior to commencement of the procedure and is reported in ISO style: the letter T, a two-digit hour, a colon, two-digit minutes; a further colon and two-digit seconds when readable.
T17:37:08
